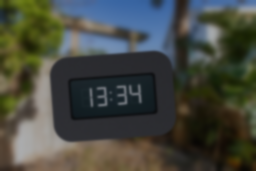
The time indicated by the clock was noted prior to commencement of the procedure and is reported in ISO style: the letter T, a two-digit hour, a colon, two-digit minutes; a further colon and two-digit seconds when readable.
T13:34
